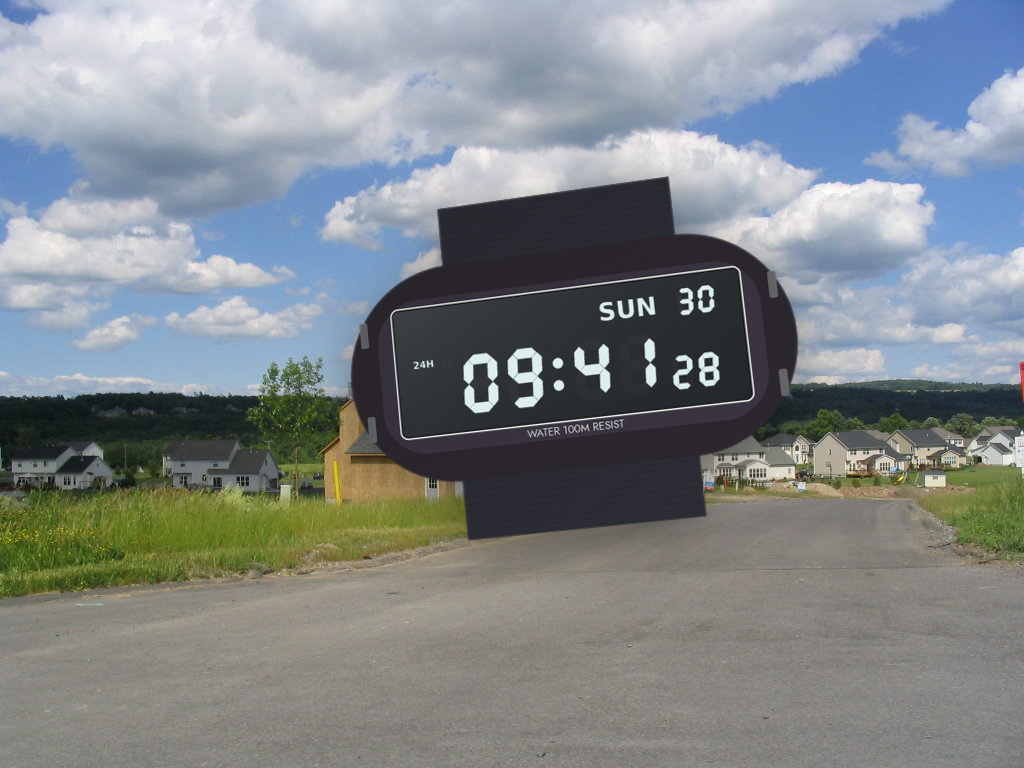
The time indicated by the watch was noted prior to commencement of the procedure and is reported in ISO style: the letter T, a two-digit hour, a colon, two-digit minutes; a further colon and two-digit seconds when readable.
T09:41:28
